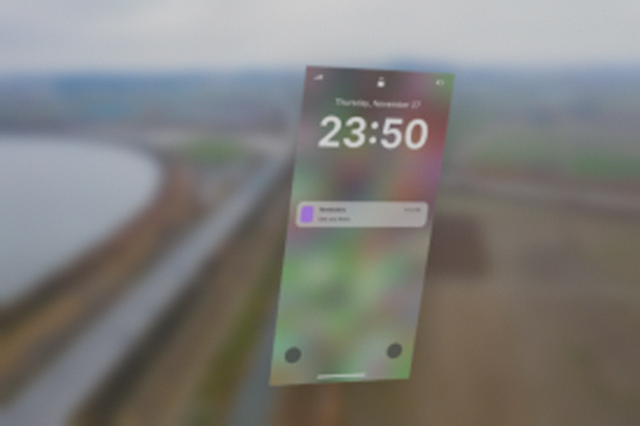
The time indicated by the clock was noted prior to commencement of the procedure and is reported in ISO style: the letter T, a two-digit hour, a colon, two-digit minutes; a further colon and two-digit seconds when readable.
T23:50
